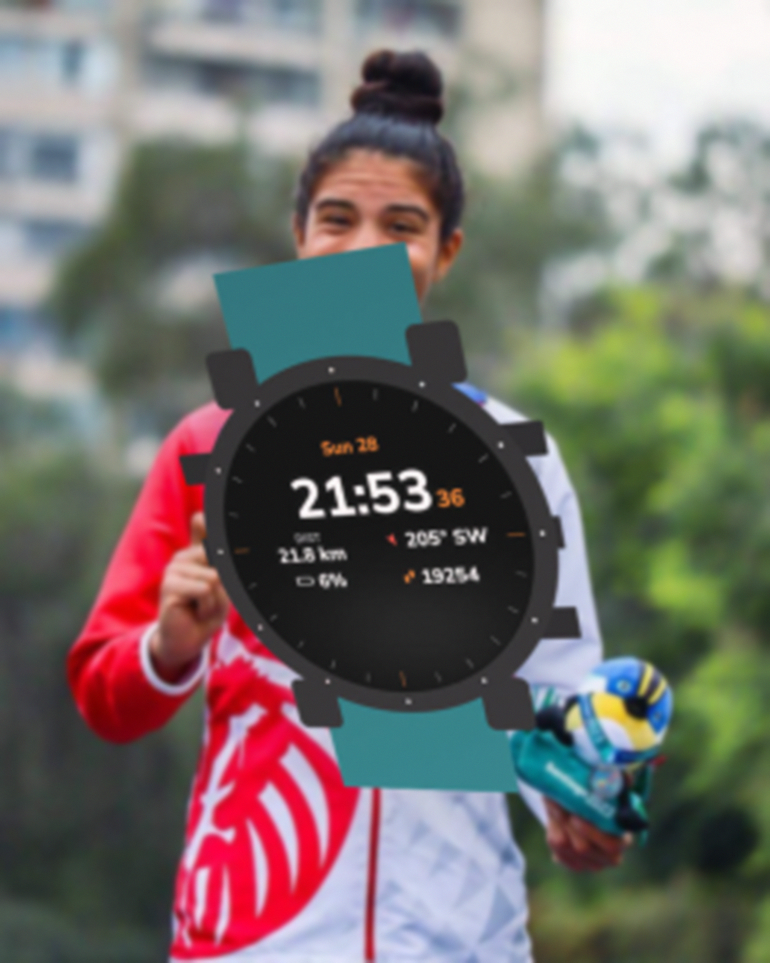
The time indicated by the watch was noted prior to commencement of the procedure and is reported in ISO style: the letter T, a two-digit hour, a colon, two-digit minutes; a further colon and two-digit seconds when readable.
T21:53
